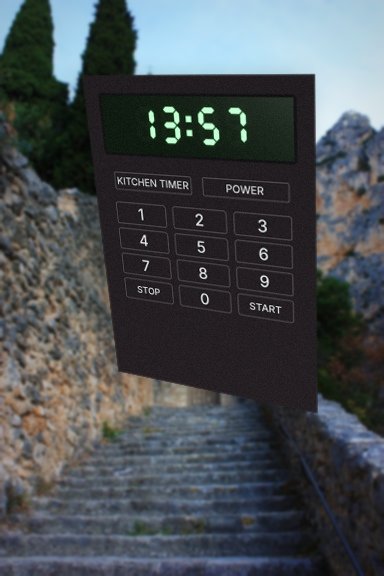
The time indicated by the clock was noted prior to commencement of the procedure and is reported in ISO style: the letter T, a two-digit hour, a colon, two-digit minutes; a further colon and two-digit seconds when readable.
T13:57
